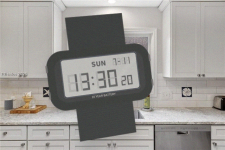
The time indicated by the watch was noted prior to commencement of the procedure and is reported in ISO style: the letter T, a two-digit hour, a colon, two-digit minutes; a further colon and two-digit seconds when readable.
T13:30:20
